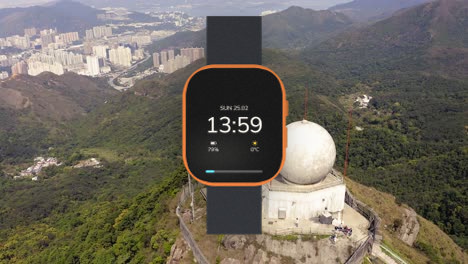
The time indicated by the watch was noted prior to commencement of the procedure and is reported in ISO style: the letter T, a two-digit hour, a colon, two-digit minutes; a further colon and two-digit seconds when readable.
T13:59
